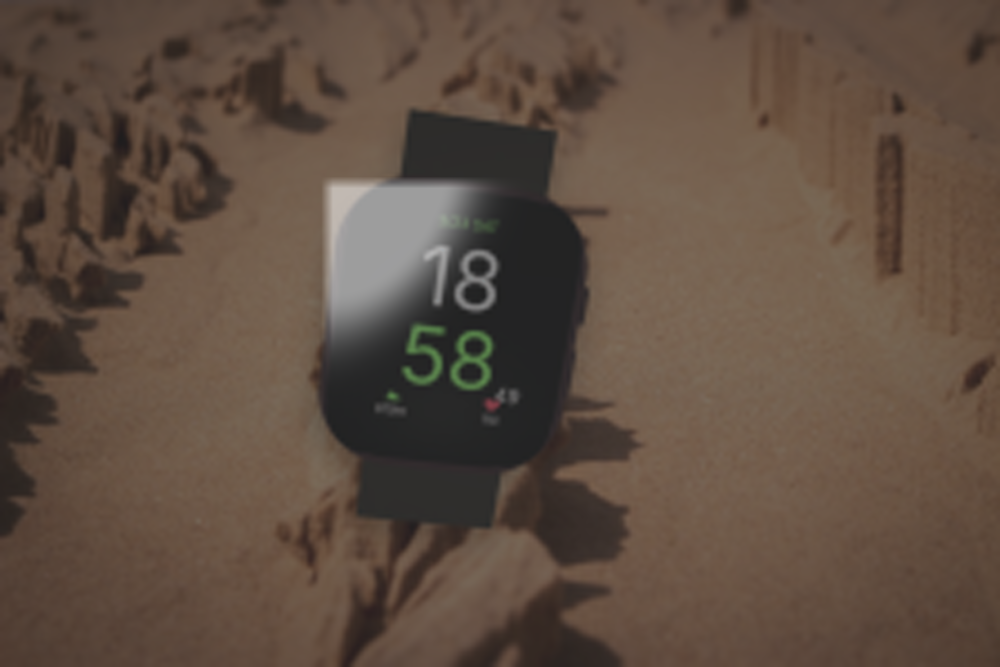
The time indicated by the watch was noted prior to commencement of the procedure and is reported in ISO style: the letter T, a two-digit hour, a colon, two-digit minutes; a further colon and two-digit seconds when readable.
T18:58
